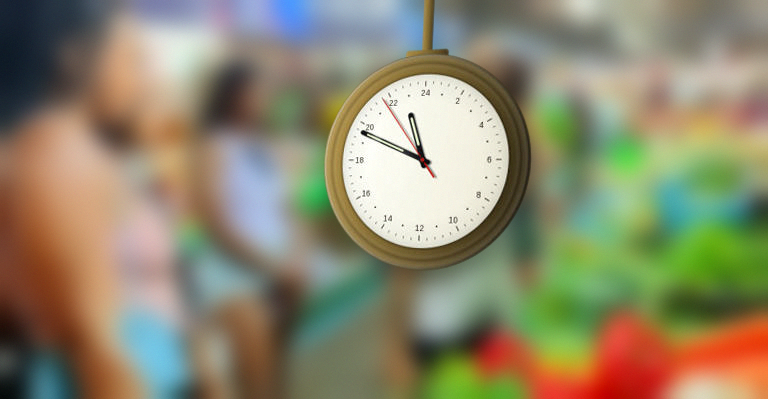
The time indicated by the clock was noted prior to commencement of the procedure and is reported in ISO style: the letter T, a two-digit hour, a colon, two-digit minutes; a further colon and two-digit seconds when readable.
T22:48:54
